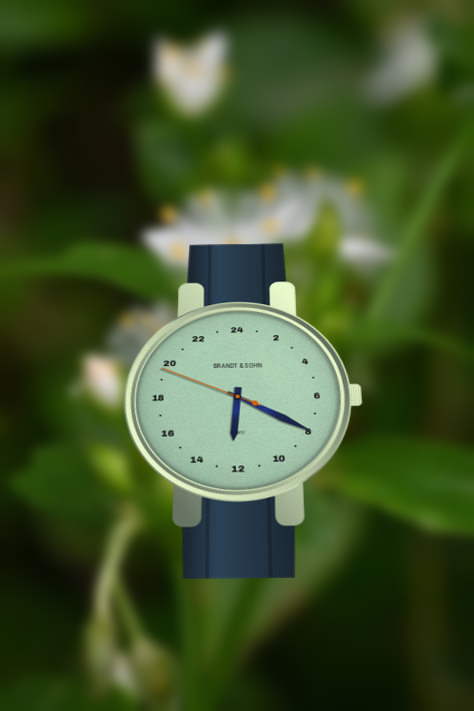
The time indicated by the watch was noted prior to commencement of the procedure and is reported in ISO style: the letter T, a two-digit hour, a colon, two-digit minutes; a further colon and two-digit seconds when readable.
T12:19:49
